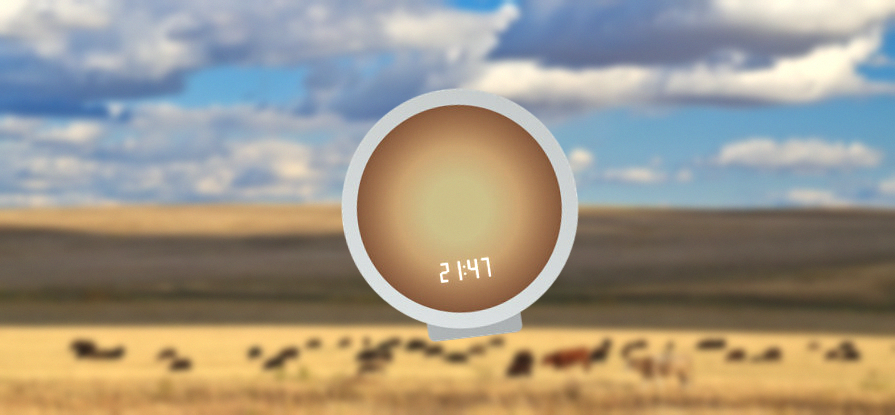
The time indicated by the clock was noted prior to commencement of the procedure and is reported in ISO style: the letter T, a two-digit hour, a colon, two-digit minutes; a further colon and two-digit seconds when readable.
T21:47
